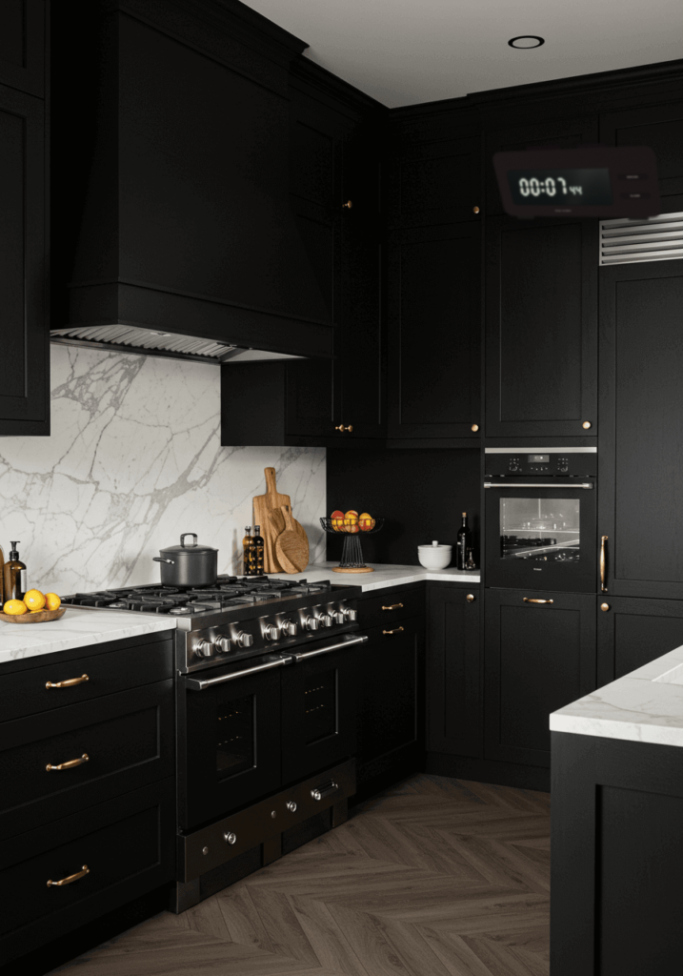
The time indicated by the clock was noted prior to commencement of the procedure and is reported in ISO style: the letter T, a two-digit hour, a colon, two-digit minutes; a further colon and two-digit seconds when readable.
T00:07
